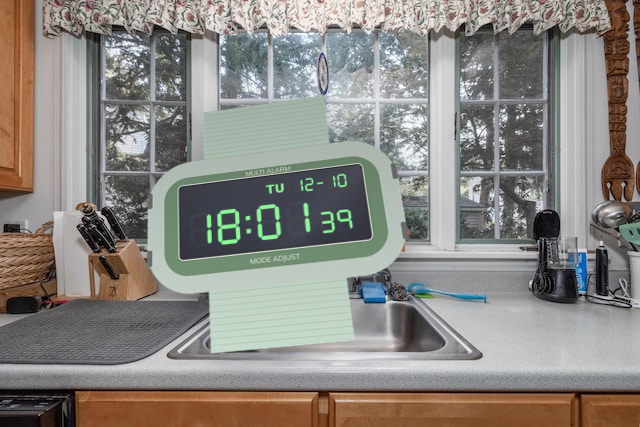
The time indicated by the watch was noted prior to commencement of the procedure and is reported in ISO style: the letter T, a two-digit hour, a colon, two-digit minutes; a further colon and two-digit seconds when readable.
T18:01:39
